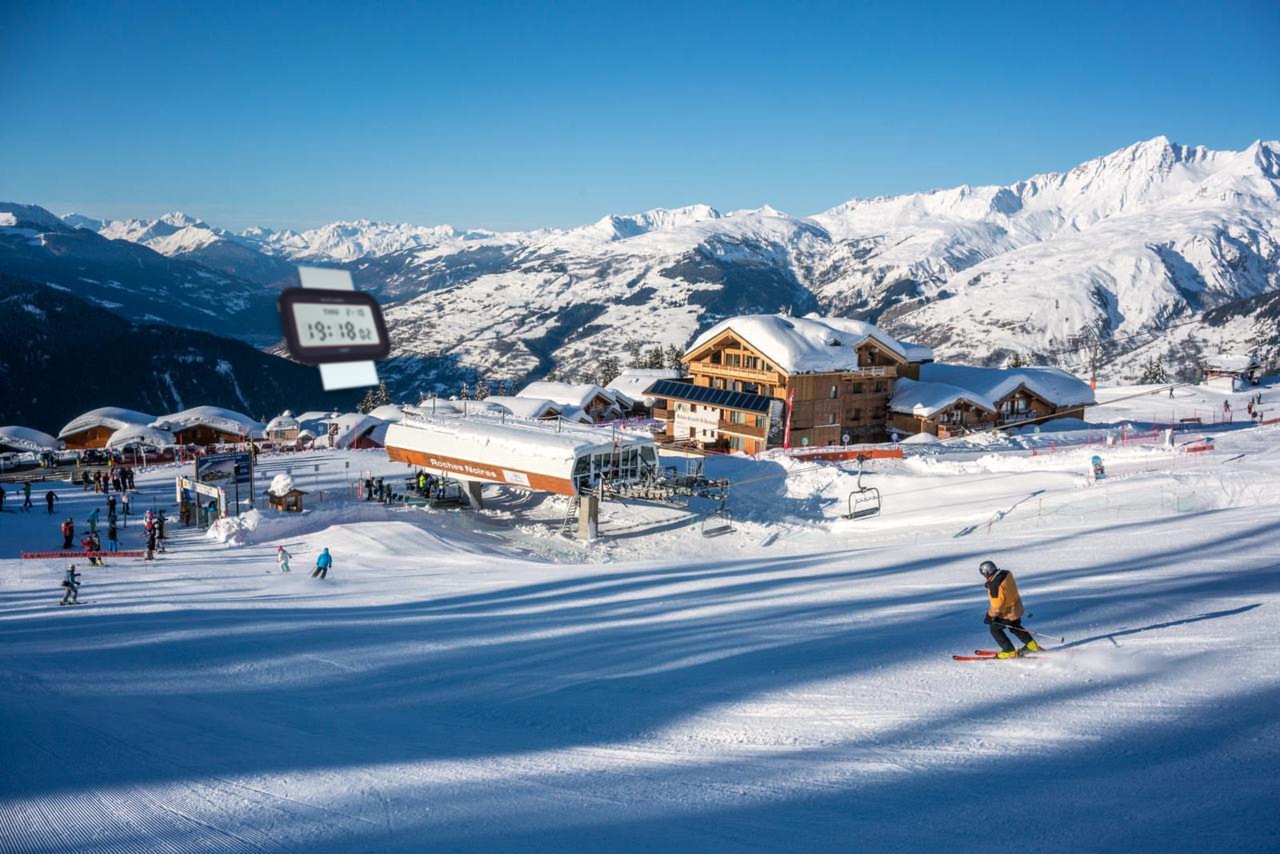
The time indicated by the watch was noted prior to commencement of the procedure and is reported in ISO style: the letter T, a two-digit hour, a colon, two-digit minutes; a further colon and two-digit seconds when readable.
T19:18
